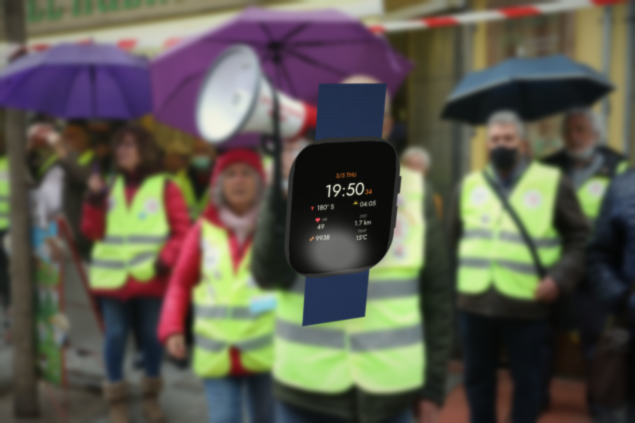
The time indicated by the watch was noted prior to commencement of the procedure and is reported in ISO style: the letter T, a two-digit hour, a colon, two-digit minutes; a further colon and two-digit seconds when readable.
T19:50
